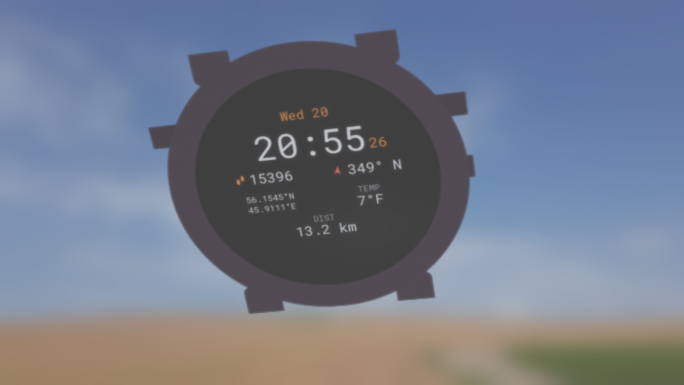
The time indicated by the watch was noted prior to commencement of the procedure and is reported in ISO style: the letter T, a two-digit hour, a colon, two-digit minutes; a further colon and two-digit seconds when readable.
T20:55:26
